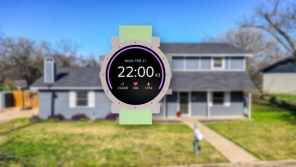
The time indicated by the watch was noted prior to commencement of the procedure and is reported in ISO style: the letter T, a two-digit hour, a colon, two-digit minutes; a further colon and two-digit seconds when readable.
T22:00
